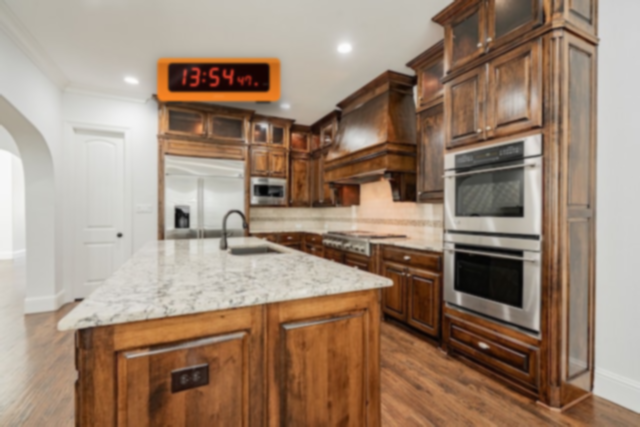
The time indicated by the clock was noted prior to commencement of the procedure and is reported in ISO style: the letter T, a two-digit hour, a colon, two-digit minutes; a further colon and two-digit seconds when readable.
T13:54
